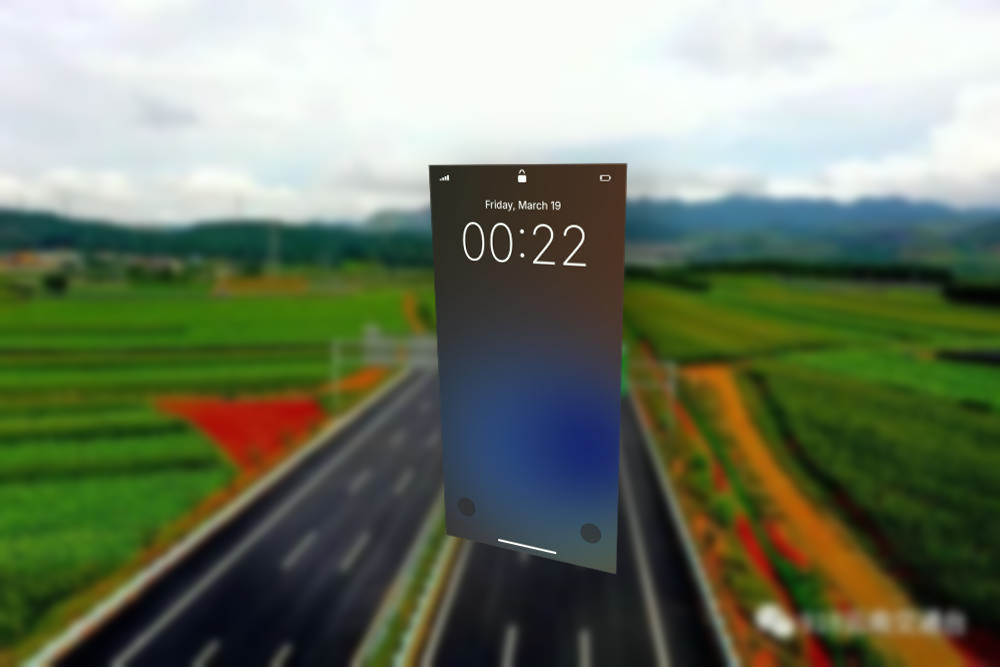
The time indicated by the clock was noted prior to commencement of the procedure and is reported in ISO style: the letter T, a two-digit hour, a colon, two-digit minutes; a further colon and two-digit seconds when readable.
T00:22
